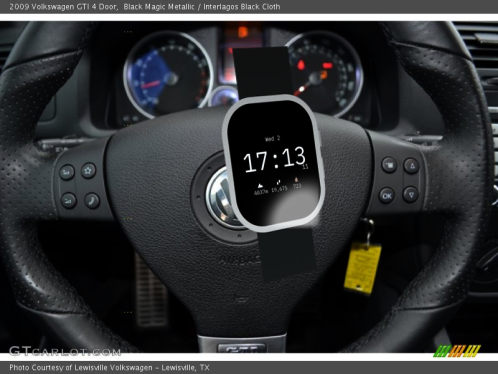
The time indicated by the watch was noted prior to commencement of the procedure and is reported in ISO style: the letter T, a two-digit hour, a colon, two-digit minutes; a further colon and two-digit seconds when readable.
T17:13
